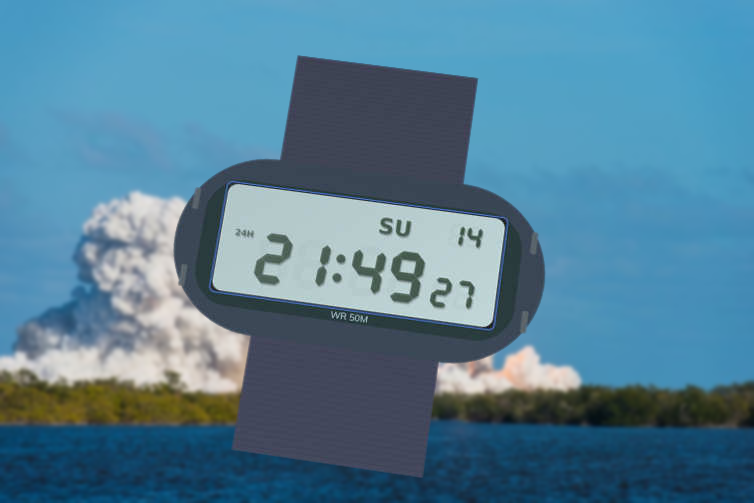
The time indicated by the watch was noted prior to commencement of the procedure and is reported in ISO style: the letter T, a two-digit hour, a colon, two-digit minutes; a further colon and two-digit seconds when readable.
T21:49:27
